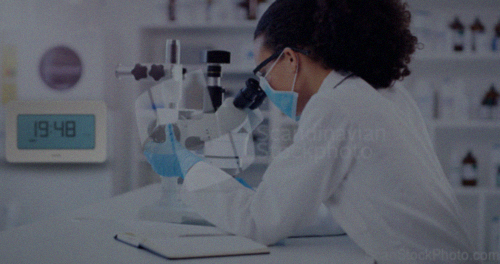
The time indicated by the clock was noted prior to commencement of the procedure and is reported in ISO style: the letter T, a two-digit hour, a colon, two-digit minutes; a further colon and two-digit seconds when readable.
T19:48
